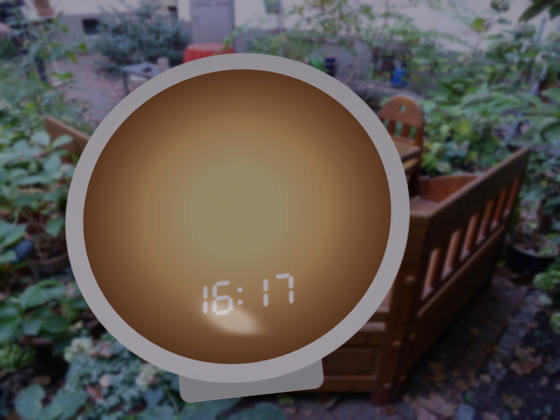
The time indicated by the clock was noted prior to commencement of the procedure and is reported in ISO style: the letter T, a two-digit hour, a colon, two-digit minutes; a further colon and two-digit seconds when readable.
T16:17
